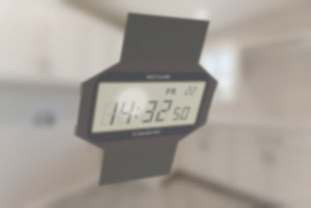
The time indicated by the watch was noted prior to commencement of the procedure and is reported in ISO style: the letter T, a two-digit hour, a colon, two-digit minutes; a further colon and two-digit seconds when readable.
T14:32:50
